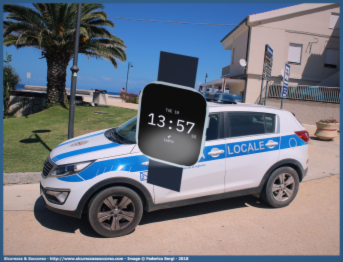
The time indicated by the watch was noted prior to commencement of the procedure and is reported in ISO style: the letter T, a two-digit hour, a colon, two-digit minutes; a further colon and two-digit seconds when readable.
T13:57
